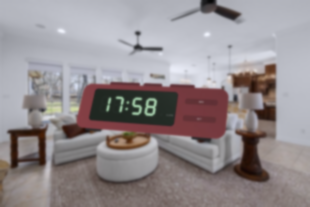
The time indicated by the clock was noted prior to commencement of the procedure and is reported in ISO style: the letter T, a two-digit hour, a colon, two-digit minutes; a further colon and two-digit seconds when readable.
T17:58
